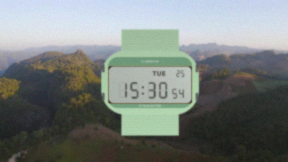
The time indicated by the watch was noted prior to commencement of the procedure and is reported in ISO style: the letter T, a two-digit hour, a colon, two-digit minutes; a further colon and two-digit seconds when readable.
T15:30:54
